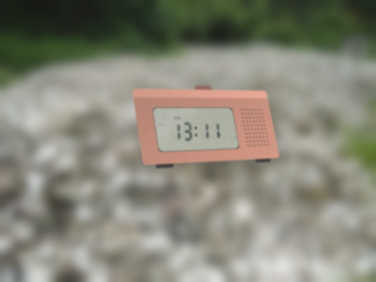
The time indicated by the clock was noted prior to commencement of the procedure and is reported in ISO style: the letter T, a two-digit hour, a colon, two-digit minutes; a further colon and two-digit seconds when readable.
T13:11
